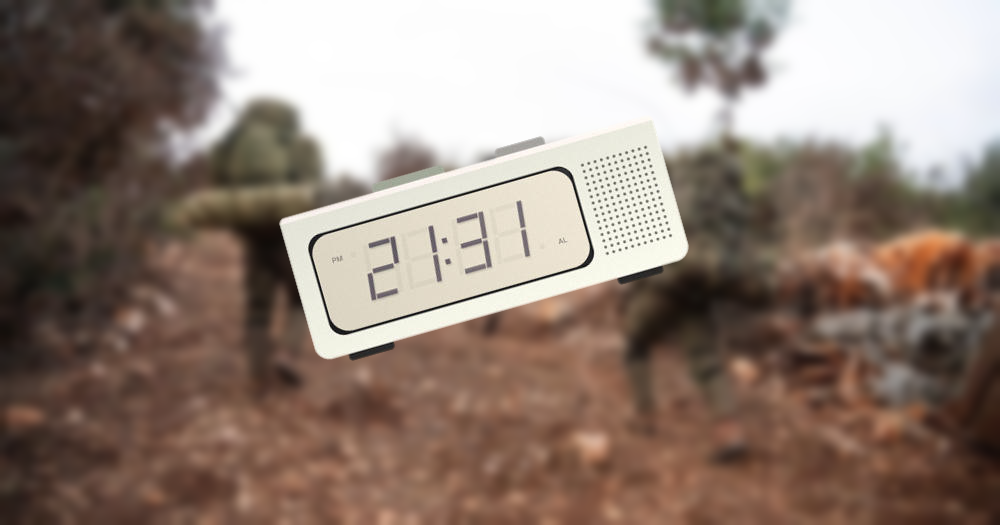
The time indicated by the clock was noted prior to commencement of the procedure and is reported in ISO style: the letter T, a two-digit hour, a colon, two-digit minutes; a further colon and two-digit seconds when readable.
T21:31
